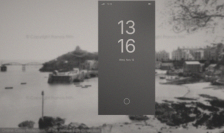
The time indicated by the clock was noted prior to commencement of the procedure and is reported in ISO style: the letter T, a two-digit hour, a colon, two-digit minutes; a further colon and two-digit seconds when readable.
T13:16
